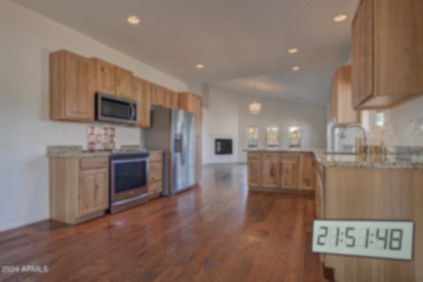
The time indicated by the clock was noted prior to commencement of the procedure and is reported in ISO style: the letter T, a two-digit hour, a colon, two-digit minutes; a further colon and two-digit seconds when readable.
T21:51:48
